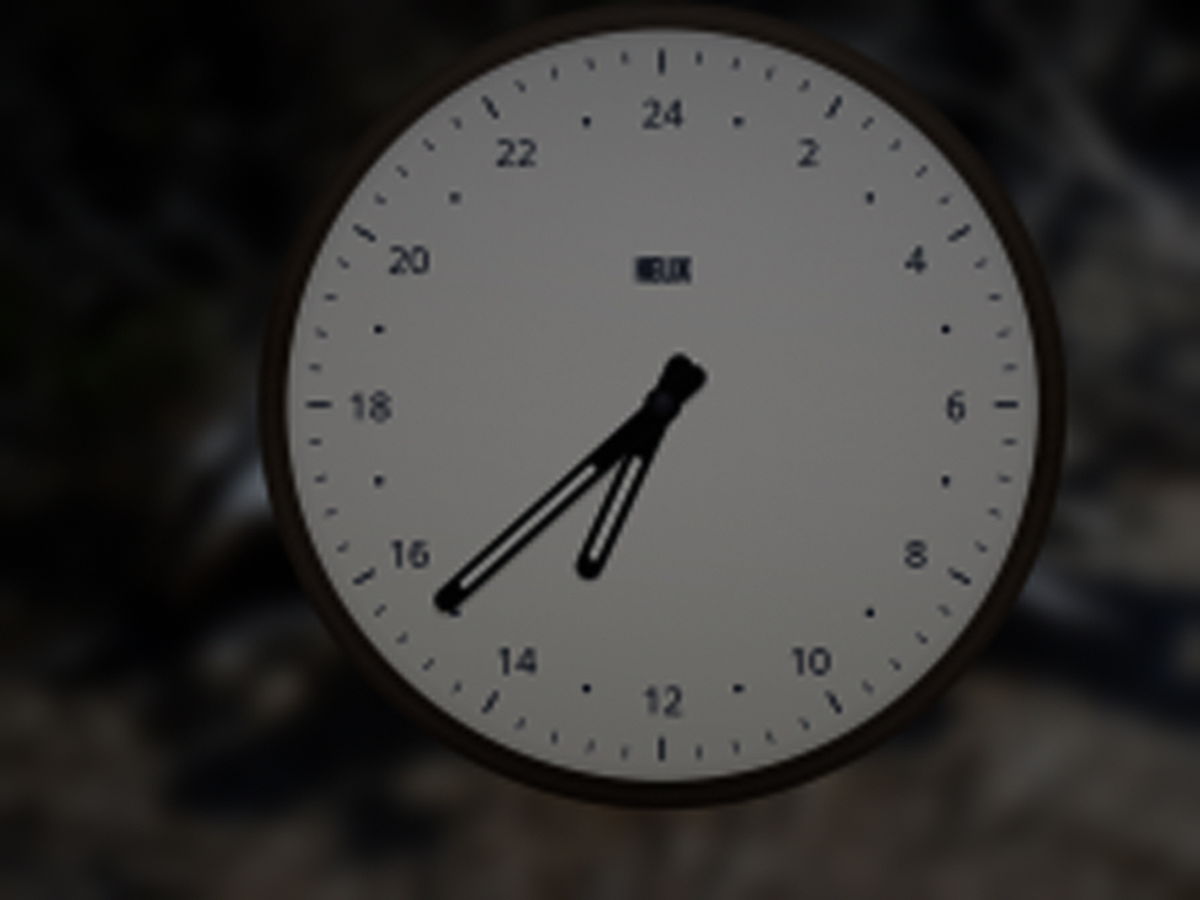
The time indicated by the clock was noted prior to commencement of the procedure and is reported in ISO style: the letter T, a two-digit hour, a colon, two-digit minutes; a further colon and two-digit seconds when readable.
T13:38
